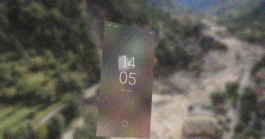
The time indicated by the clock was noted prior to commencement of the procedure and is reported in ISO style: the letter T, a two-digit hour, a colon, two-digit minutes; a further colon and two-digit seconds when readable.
T14:05
